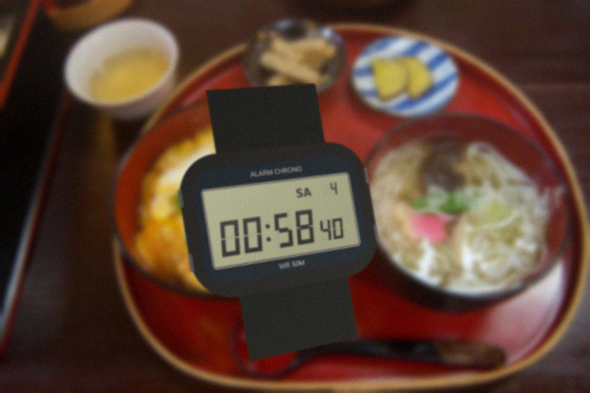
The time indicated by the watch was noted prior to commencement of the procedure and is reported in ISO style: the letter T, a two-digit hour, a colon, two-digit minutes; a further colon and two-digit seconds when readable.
T00:58:40
